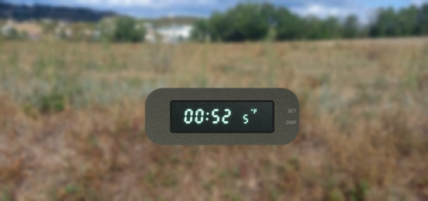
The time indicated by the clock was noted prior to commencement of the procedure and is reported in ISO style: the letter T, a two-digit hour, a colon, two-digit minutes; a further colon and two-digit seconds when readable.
T00:52
